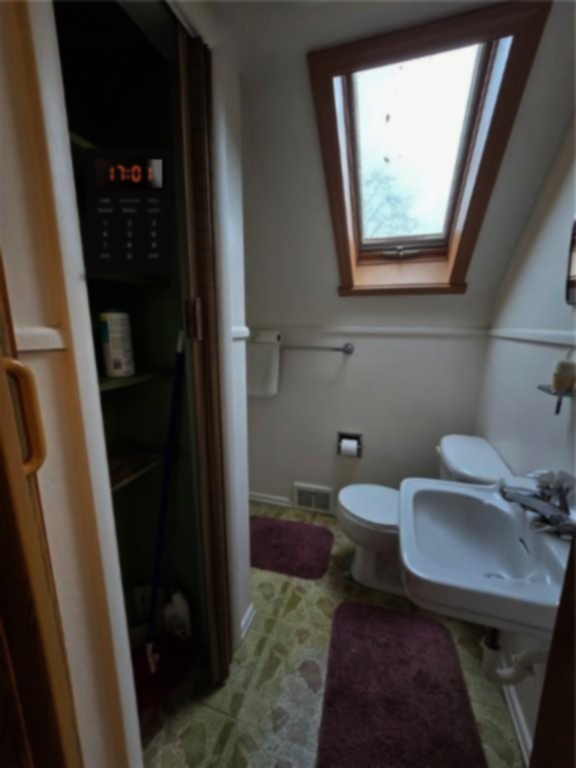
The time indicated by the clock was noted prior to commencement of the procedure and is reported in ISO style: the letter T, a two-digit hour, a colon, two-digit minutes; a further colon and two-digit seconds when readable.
T17:01
